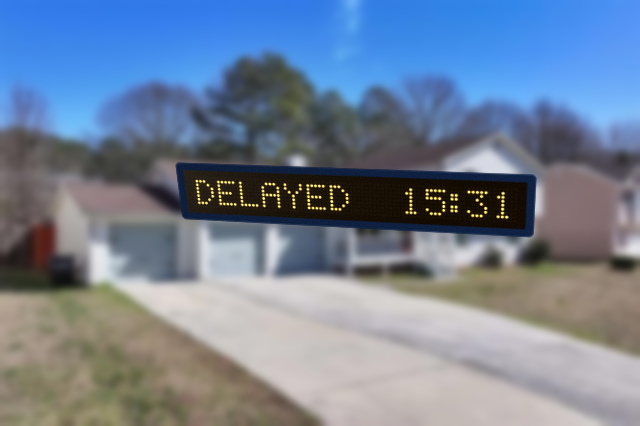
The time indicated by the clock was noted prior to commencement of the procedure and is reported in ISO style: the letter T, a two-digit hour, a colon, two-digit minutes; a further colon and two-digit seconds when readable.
T15:31
